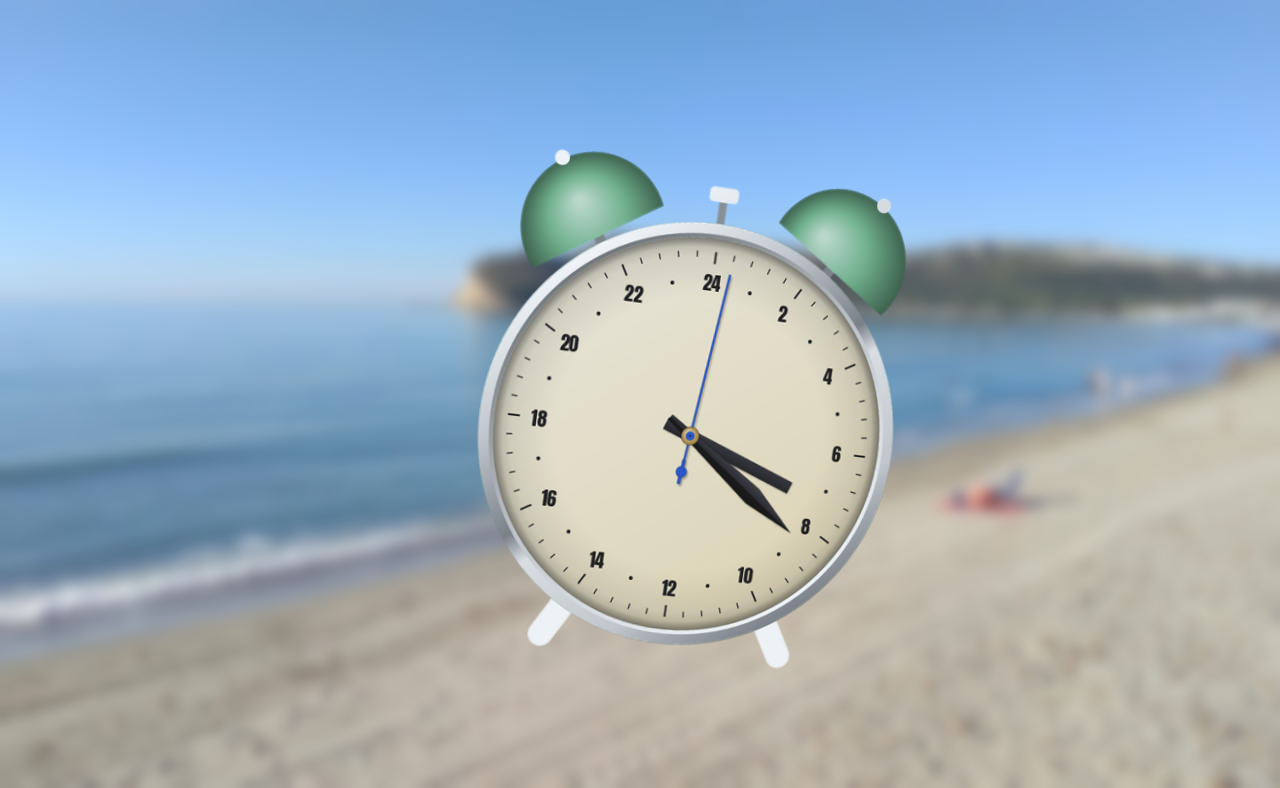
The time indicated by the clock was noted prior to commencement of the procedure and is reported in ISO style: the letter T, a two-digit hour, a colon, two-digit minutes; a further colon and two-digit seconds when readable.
T07:21:01
